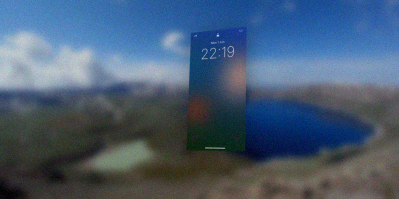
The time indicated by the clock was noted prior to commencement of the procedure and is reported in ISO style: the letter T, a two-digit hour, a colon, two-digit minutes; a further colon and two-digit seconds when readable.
T22:19
